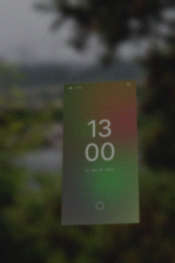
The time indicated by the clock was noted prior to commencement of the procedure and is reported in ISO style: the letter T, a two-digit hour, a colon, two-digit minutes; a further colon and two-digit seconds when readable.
T13:00
